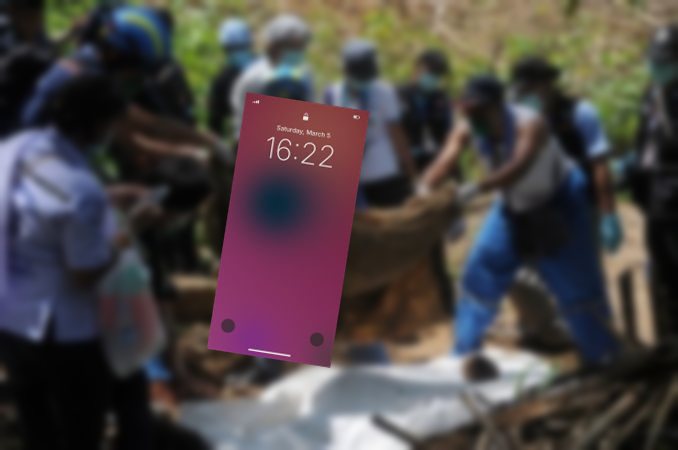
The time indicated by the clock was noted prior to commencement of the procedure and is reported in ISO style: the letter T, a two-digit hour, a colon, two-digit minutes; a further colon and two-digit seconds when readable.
T16:22
